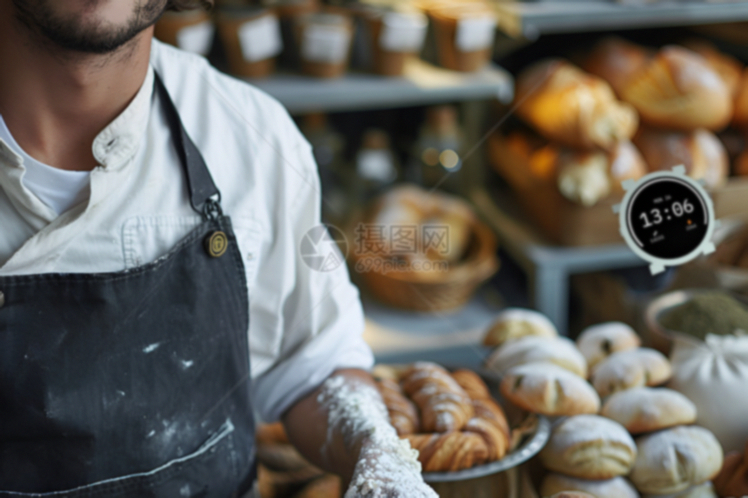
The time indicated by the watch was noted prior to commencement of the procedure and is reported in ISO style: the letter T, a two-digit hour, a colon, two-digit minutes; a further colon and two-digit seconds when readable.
T13:06
